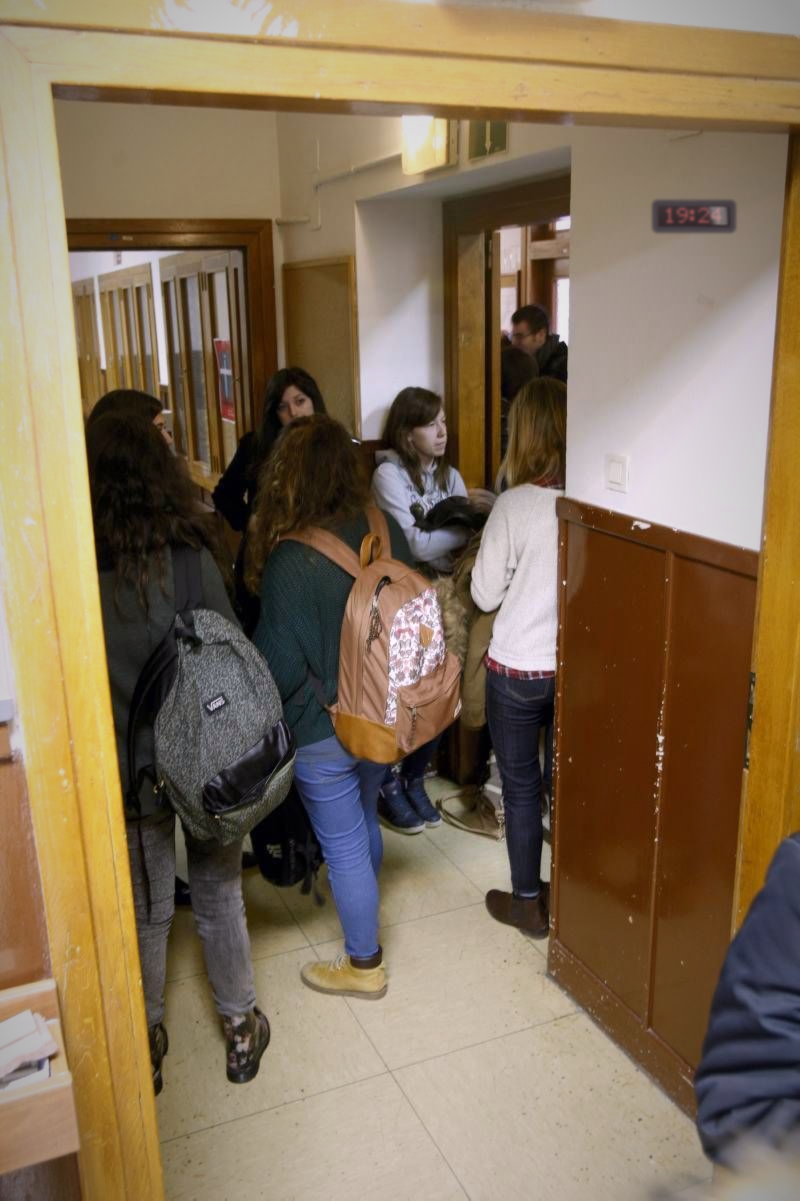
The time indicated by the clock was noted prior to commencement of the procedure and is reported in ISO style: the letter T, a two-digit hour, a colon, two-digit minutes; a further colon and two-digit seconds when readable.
T19:24
